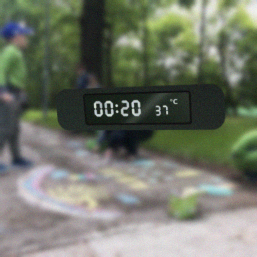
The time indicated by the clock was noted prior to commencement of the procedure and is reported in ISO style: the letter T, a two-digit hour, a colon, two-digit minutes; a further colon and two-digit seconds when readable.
T00:20
